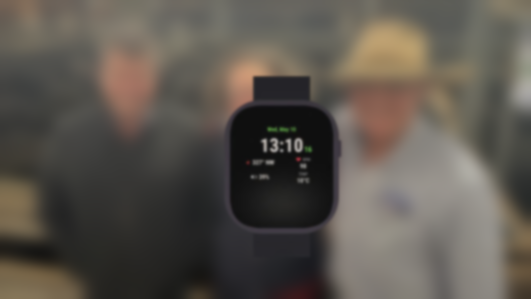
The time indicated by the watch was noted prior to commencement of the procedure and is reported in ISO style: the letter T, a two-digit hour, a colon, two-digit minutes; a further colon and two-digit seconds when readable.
T13:10
